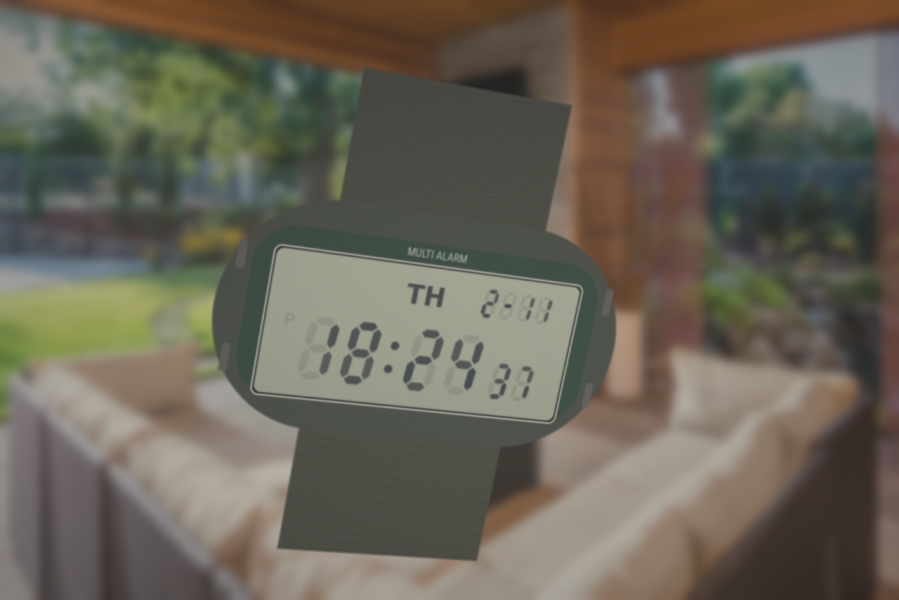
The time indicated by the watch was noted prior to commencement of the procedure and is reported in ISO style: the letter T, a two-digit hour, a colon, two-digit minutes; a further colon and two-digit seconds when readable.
T18:24:37
